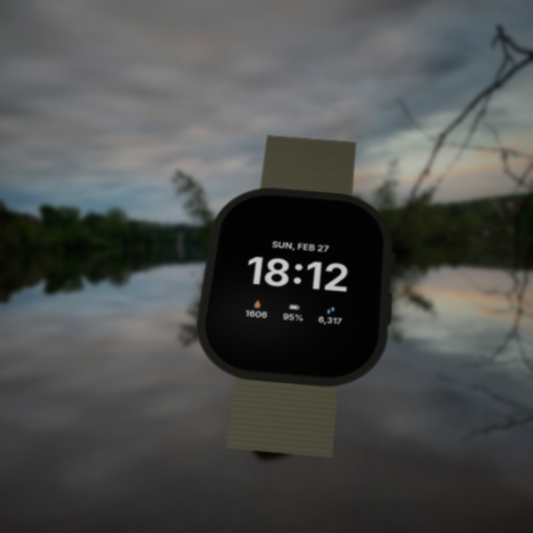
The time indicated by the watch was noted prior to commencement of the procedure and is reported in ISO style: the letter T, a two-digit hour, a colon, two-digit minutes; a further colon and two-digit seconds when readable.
T18:12
